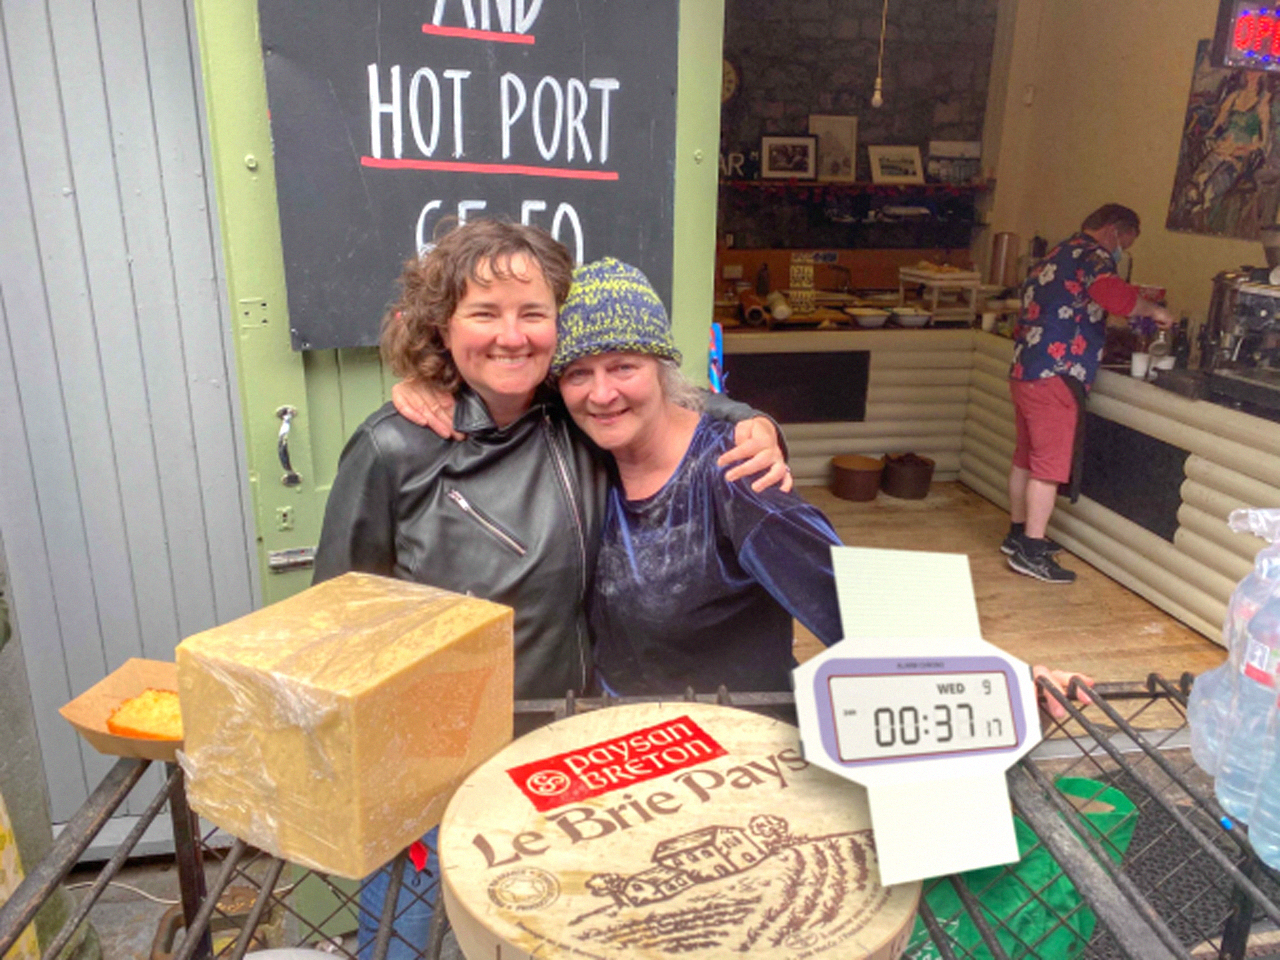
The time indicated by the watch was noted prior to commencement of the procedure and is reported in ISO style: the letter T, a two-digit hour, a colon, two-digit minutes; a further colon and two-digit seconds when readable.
T00:37
